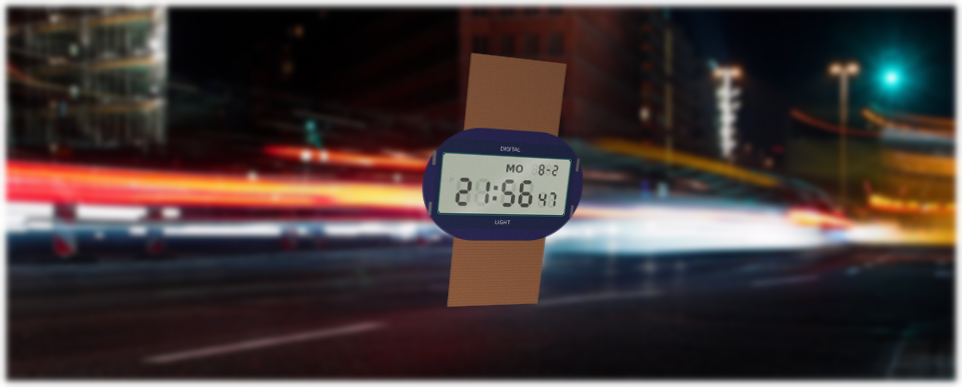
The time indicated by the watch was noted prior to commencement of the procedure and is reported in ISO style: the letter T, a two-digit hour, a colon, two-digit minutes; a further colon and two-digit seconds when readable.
T21:56:47
